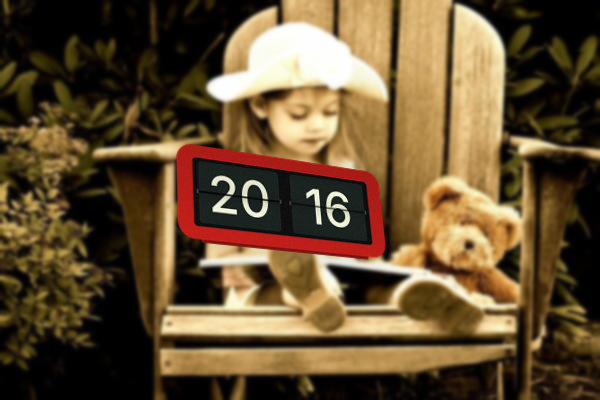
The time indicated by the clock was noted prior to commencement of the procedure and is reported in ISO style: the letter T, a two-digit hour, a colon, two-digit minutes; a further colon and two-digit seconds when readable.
T20:16
